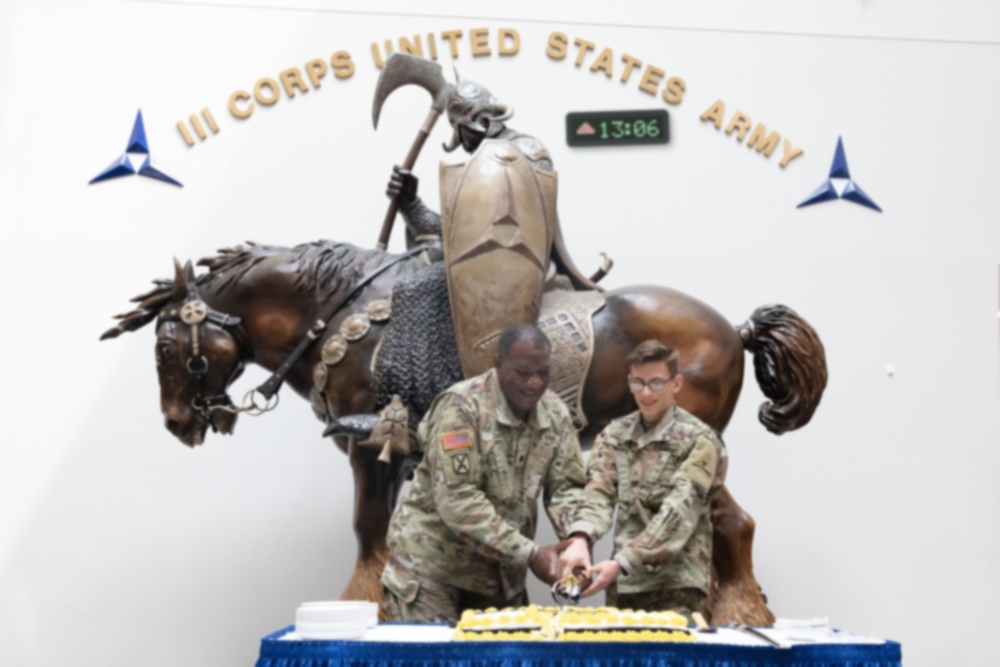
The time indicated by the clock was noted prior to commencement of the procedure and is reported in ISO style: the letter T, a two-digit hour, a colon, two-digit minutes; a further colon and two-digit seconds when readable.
T13:06
